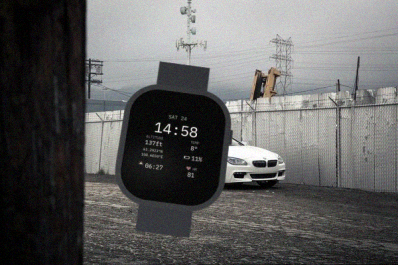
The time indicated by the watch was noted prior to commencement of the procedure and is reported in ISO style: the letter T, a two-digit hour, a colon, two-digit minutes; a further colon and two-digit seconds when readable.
T14:58
